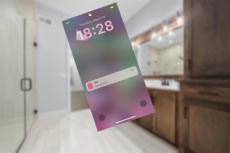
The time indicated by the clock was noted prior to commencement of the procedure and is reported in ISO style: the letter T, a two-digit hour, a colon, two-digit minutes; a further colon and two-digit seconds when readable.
T18:28
